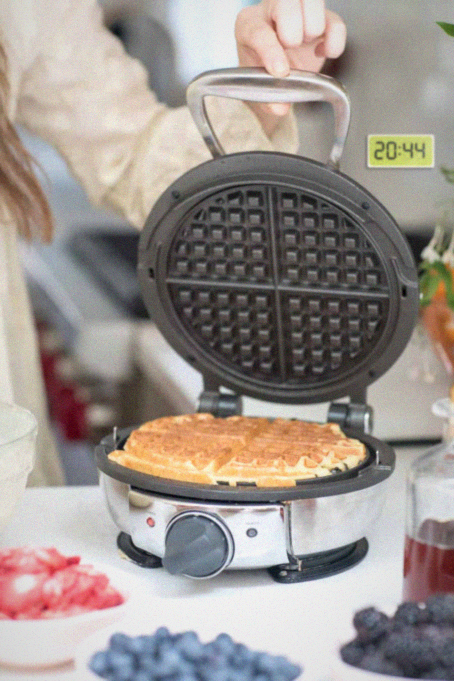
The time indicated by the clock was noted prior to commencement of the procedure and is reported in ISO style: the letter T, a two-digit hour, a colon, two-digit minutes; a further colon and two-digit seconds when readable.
T20:44
